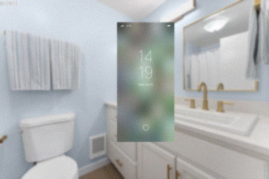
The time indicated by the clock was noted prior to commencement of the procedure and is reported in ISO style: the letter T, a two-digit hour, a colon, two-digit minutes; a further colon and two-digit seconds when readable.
T14:19
